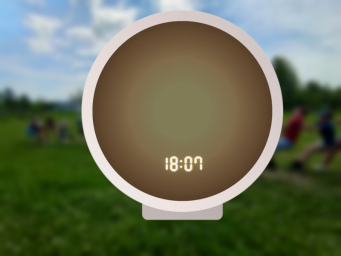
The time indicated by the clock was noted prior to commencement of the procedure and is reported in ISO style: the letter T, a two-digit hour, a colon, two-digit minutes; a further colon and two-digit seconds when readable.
T18:07
